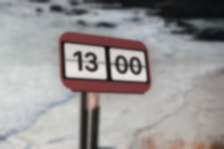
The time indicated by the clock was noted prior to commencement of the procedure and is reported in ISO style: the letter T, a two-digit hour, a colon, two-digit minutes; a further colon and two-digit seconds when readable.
T13:00
